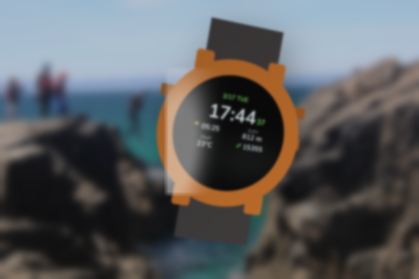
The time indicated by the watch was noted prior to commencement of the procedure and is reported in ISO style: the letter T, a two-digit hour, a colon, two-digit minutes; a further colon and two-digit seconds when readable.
T17:44
